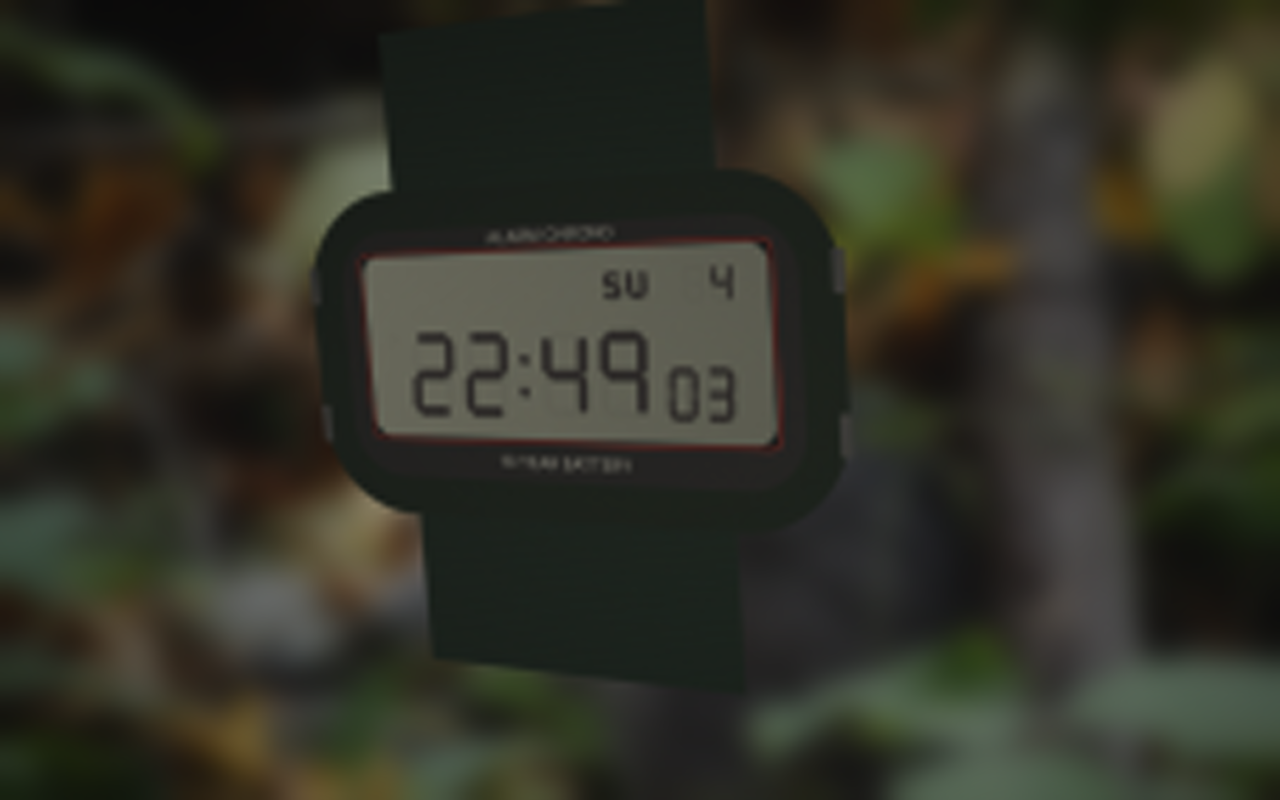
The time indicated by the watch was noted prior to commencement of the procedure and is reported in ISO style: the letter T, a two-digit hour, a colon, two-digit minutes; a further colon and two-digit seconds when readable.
T22:49:03
